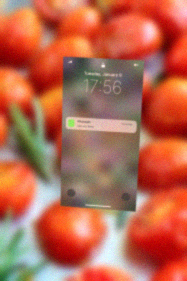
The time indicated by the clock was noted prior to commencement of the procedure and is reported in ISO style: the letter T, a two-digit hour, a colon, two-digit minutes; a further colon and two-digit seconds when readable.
T17:56
